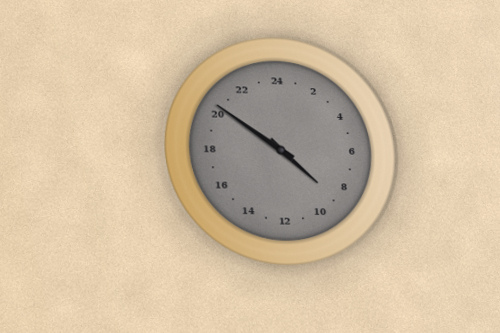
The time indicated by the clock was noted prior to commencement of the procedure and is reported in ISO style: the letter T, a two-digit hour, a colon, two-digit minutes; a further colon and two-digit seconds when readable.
T08:51
